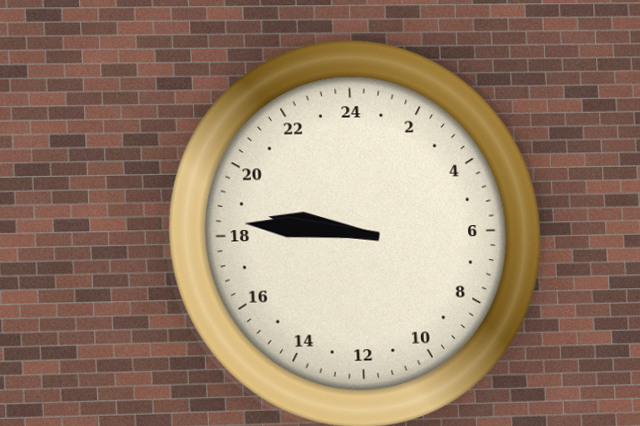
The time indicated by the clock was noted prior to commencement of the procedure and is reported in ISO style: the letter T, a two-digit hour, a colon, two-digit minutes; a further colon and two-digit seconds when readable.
T18:46
